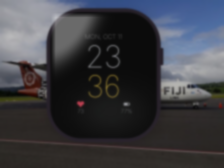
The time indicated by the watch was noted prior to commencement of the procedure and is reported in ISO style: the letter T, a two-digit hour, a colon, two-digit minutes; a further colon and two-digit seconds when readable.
T23:36
